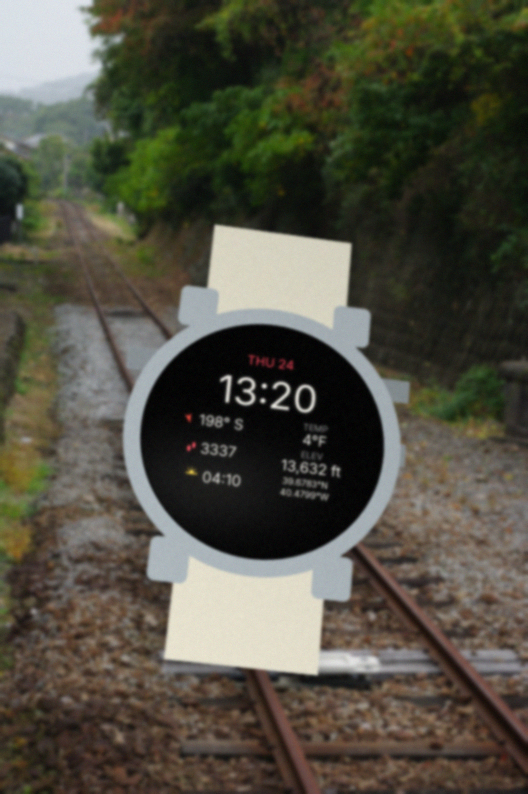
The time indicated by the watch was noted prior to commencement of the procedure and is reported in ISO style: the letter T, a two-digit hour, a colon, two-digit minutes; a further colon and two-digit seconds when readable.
T13:20
